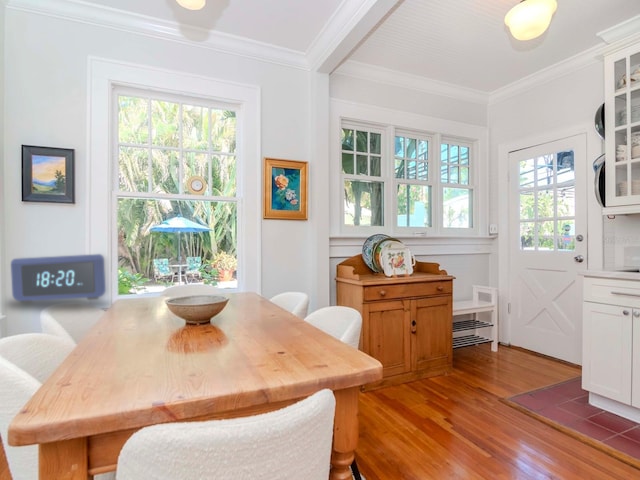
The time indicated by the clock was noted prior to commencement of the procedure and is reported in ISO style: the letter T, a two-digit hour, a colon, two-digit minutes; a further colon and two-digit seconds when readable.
T18:20
